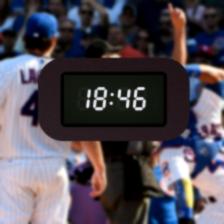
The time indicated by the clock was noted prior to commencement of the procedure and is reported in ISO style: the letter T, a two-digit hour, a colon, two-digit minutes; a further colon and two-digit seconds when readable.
T18:46
